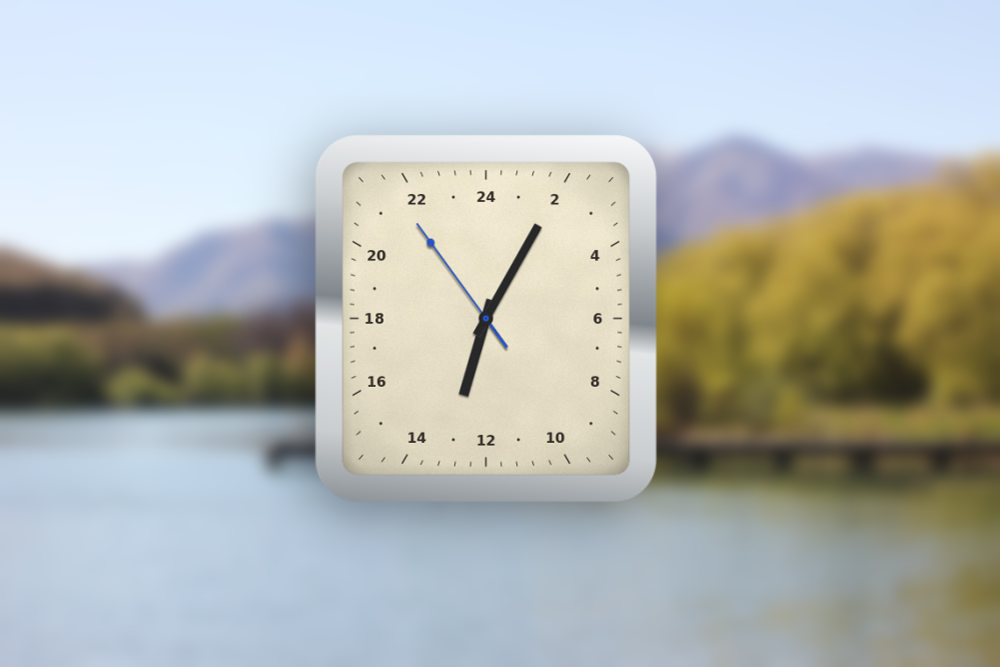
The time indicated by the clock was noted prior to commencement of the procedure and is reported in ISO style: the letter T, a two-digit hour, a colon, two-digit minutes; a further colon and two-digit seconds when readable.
T13:04:54
